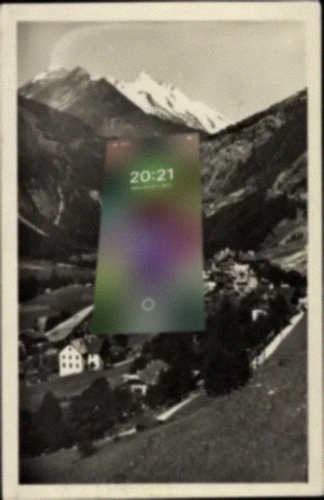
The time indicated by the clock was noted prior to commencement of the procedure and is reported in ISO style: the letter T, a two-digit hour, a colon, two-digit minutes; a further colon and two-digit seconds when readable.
T20:21
